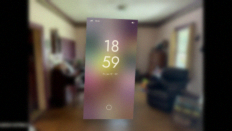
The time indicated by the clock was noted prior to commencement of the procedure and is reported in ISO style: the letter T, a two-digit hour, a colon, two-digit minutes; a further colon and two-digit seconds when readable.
T18:59
